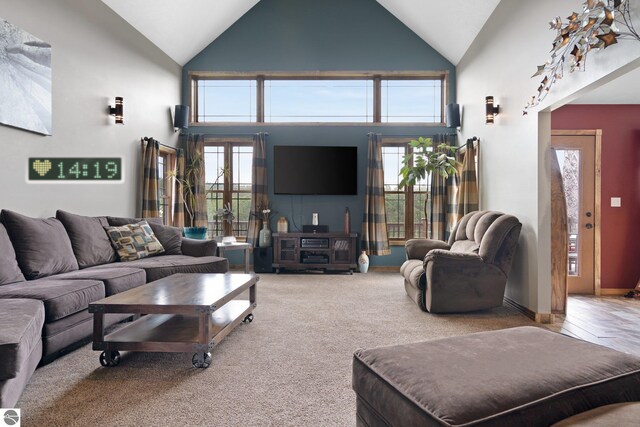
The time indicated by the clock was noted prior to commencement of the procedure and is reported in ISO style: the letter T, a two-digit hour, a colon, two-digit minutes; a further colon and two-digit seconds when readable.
T14:19
